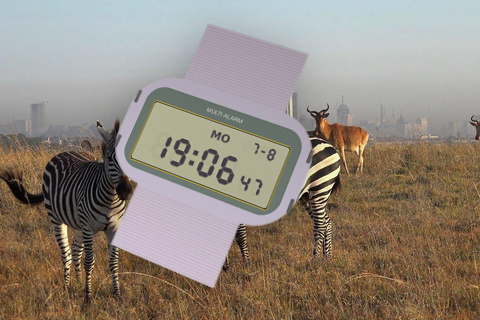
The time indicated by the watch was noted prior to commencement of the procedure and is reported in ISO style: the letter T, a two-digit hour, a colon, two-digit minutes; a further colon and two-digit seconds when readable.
T19:06:47
